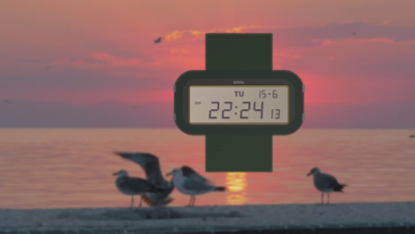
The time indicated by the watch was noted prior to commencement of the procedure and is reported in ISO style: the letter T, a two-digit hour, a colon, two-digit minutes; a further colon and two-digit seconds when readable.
T22:24:13
